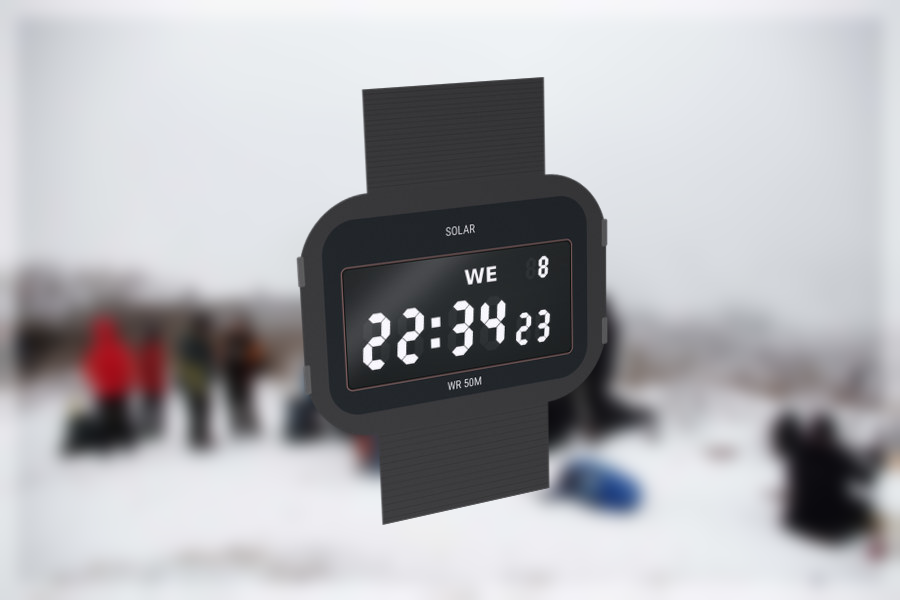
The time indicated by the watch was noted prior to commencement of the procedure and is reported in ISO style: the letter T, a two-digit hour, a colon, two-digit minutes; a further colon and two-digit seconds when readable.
T22:34:23
